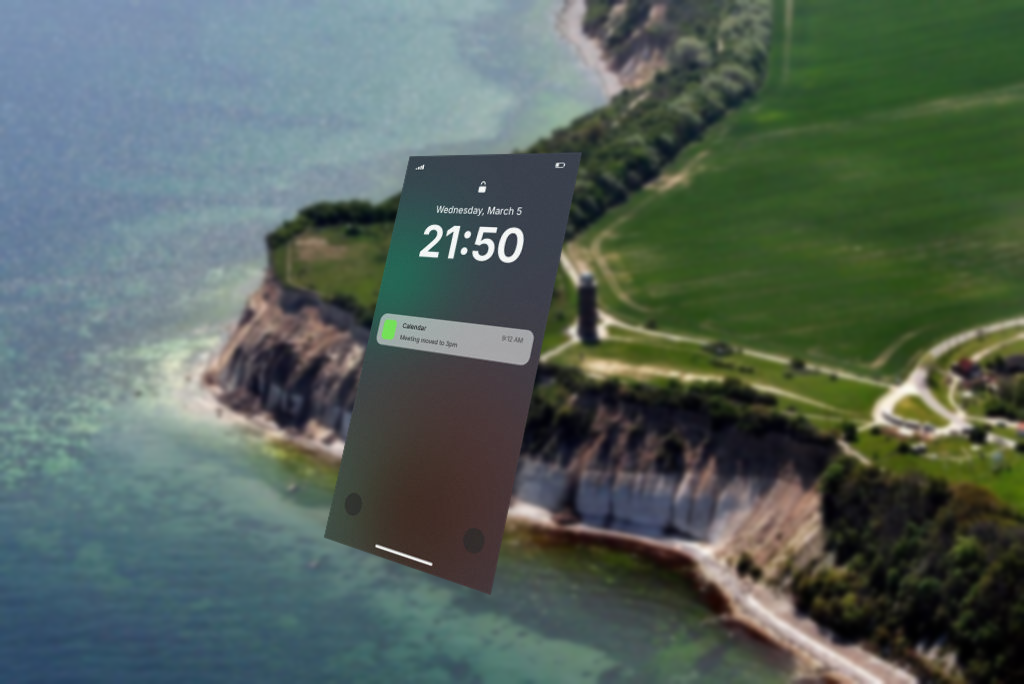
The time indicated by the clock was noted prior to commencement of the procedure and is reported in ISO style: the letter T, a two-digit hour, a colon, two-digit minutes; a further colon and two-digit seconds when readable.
T21:50
